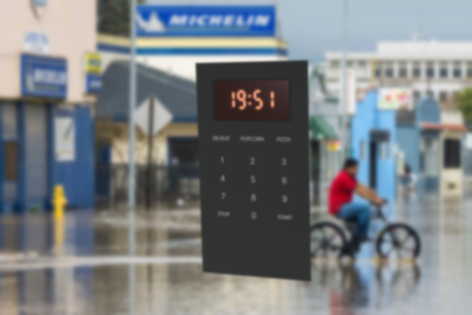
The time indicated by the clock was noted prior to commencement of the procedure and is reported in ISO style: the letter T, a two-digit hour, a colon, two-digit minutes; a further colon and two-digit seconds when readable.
T19:51
